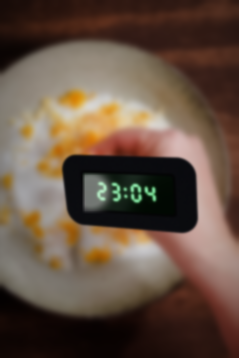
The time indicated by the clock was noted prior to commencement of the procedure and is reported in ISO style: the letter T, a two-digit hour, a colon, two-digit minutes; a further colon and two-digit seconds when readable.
T23:04
